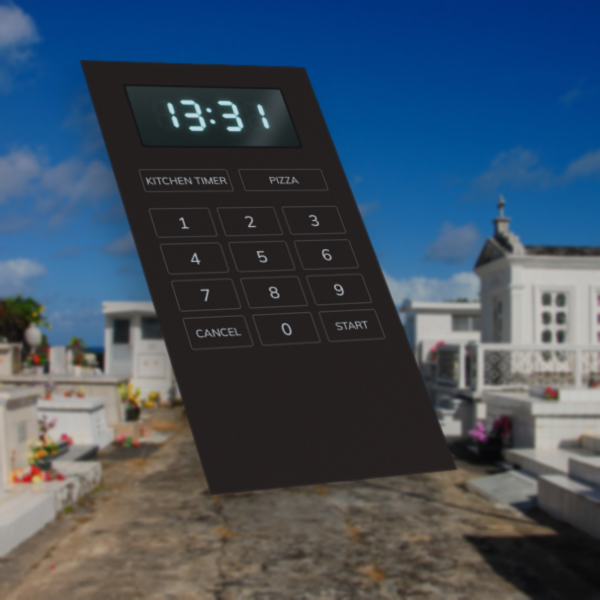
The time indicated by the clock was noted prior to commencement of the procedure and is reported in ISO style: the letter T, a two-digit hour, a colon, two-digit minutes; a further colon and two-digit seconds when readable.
T13:31
